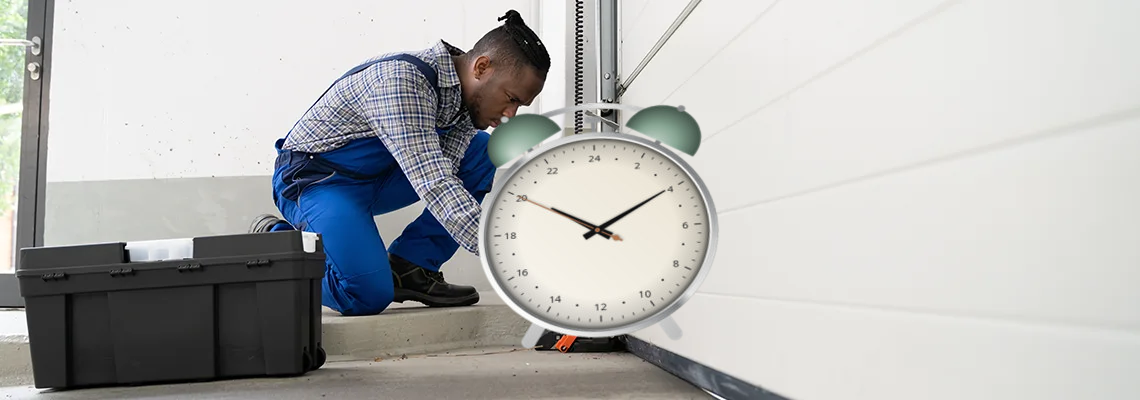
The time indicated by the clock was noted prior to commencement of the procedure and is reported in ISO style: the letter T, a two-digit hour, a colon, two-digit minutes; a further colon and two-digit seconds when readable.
T20:09:50
